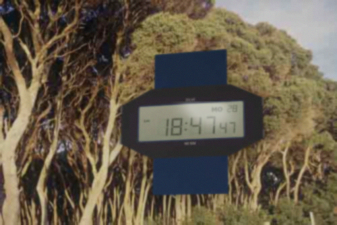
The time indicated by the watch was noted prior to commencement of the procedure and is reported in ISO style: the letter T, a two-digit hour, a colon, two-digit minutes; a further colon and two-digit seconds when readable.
T18:47:47
